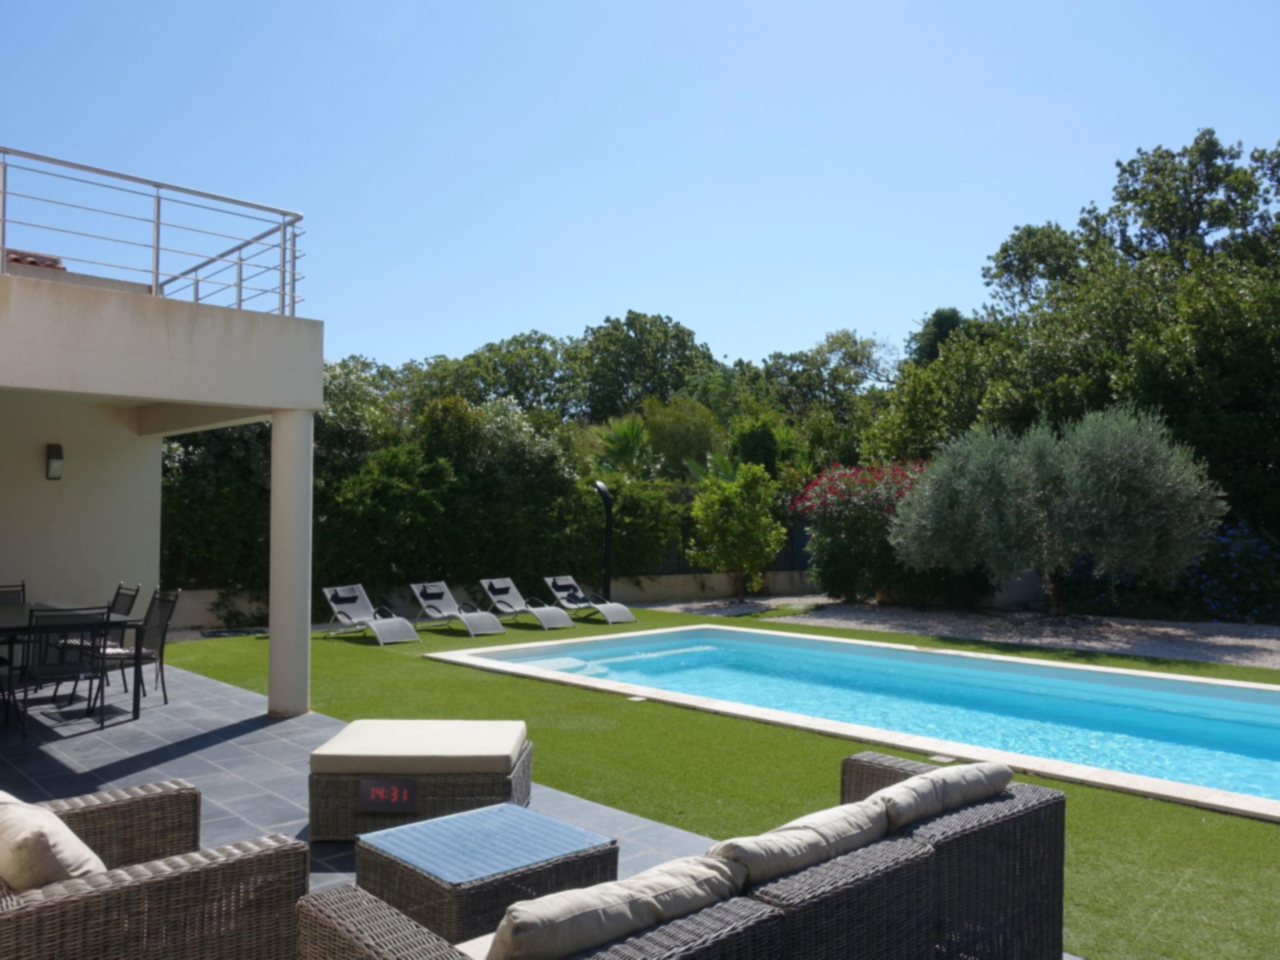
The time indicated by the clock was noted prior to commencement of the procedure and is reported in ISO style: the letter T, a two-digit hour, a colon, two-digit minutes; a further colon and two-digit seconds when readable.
T14:31
